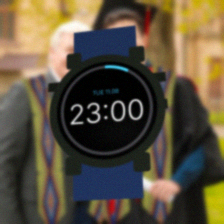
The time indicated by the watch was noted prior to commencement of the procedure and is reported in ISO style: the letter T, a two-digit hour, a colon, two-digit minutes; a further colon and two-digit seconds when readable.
T23:00
